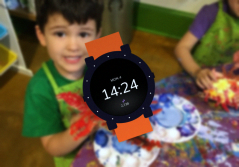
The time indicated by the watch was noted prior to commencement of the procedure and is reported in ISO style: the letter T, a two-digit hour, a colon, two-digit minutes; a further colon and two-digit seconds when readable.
T14:24
